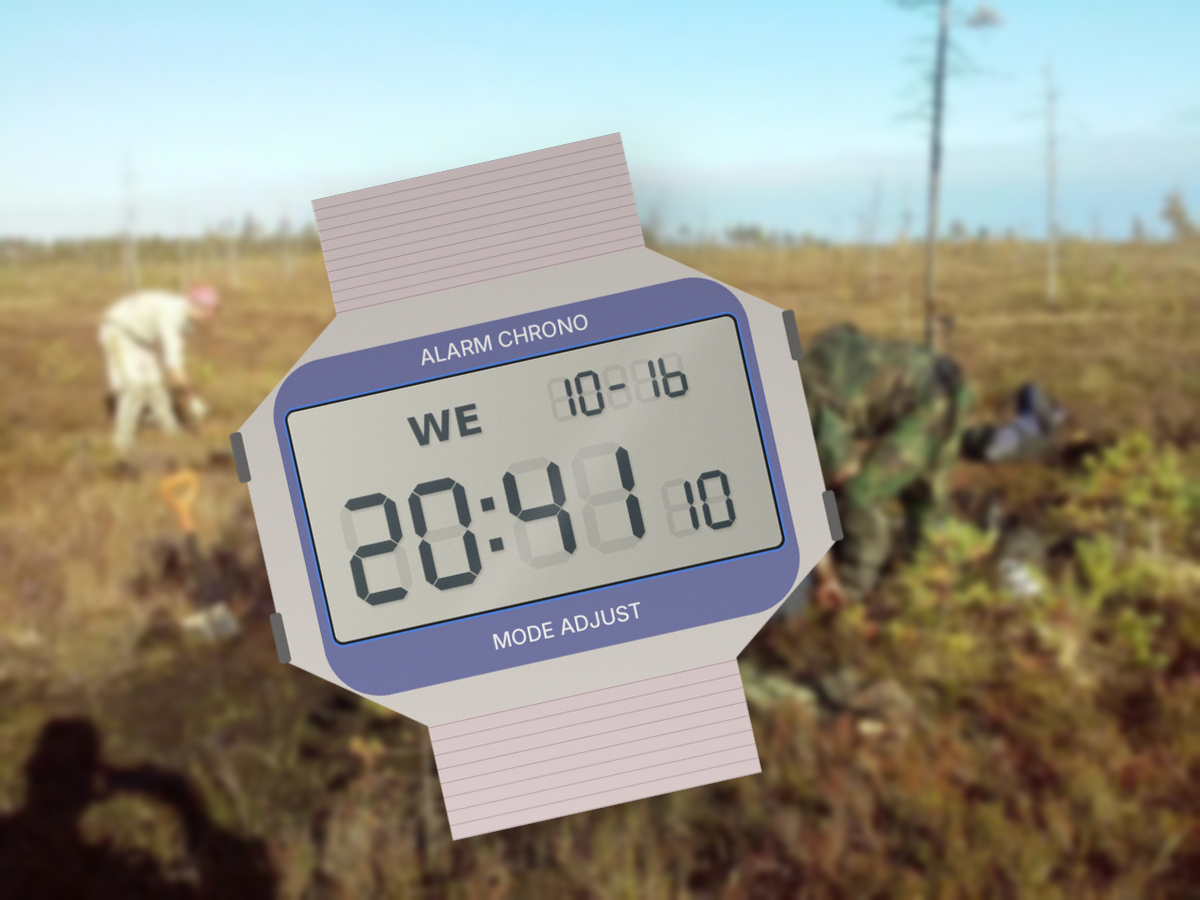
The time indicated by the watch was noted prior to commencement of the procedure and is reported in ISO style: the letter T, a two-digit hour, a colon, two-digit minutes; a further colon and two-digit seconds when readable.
T20:41:10
